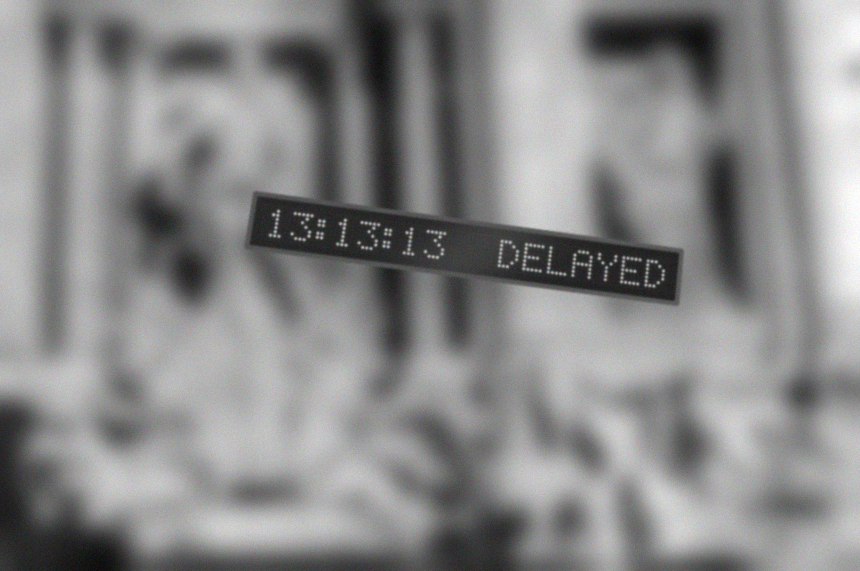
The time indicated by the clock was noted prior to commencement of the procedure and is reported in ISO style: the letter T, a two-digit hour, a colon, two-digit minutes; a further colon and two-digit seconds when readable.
T13:13:13
